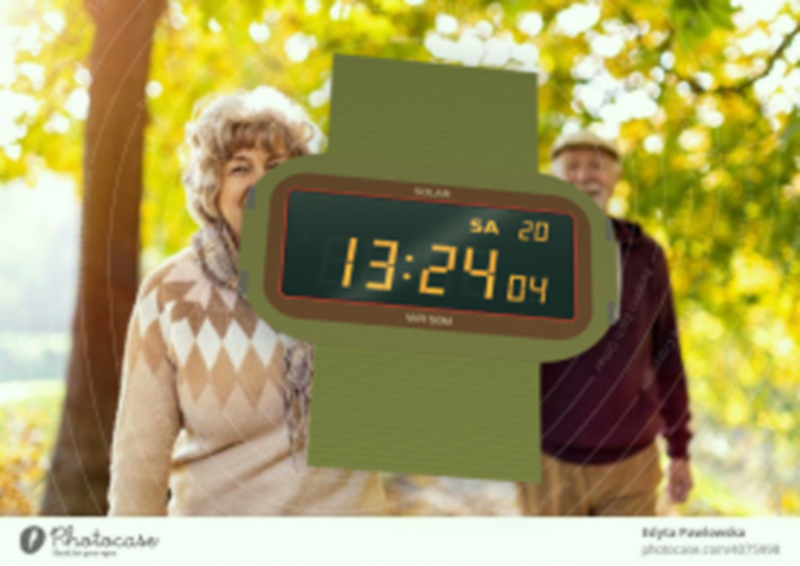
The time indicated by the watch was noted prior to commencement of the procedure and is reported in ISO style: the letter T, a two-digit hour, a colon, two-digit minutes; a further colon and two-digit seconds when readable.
T13:24:04
